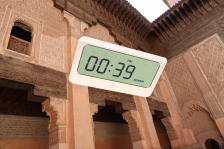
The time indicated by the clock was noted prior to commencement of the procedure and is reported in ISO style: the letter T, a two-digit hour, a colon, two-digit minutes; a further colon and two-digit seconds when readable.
T00:39
